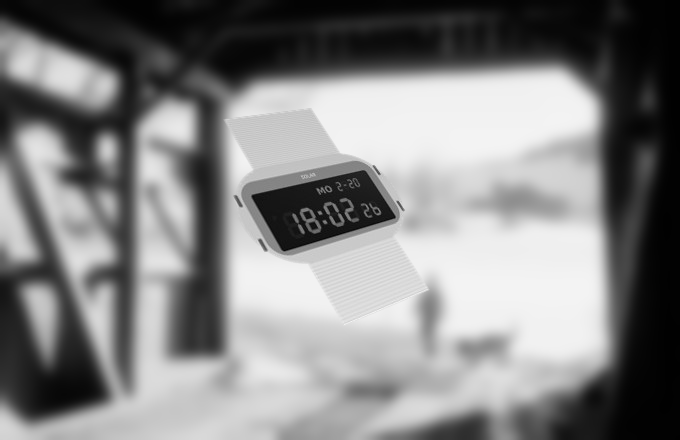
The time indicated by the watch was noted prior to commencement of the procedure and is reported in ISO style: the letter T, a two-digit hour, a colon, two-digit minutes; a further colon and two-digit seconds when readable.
T18:02:26
